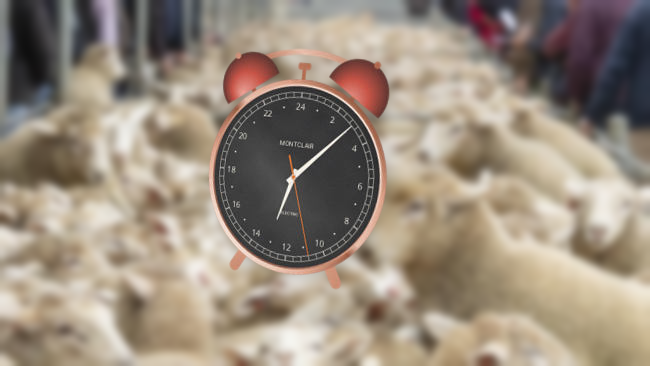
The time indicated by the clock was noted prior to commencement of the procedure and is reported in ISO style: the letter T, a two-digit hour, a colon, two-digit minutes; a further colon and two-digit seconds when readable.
T13:07:27
